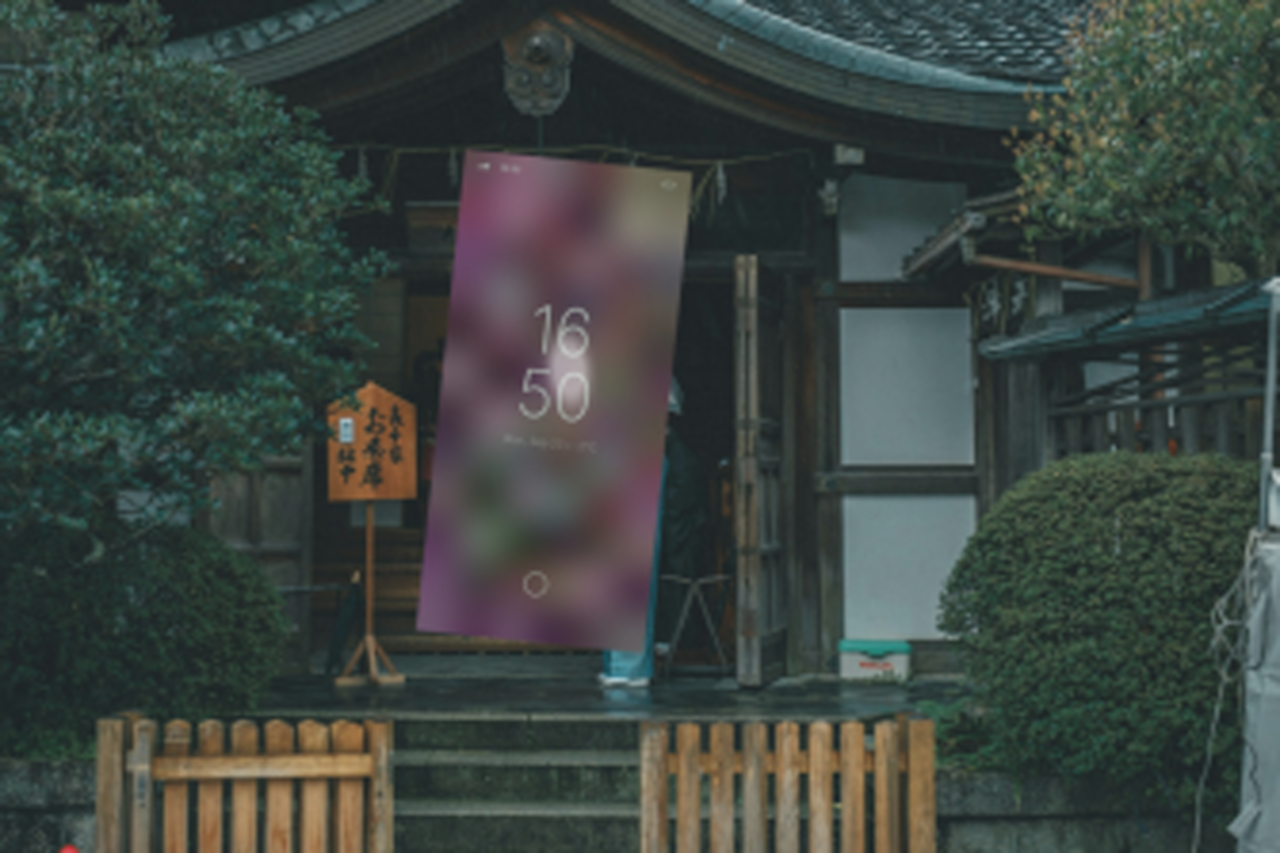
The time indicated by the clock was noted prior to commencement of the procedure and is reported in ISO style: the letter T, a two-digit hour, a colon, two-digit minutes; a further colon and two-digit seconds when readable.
T16:50
